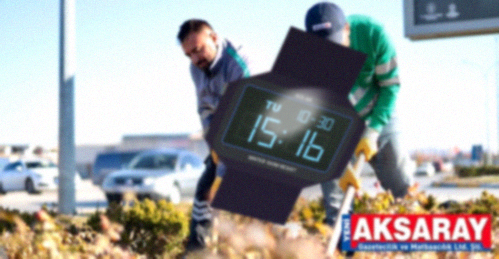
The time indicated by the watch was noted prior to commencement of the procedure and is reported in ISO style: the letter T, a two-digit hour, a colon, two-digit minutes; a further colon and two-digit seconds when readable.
T15:16
